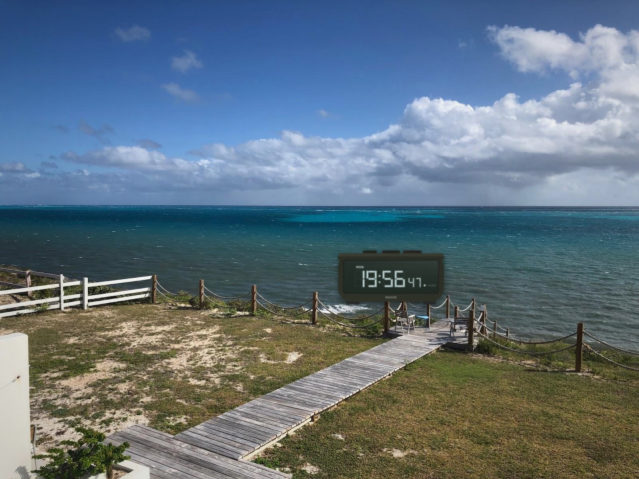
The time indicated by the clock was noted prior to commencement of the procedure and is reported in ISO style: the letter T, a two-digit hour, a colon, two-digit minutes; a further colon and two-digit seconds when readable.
T19:56:47
